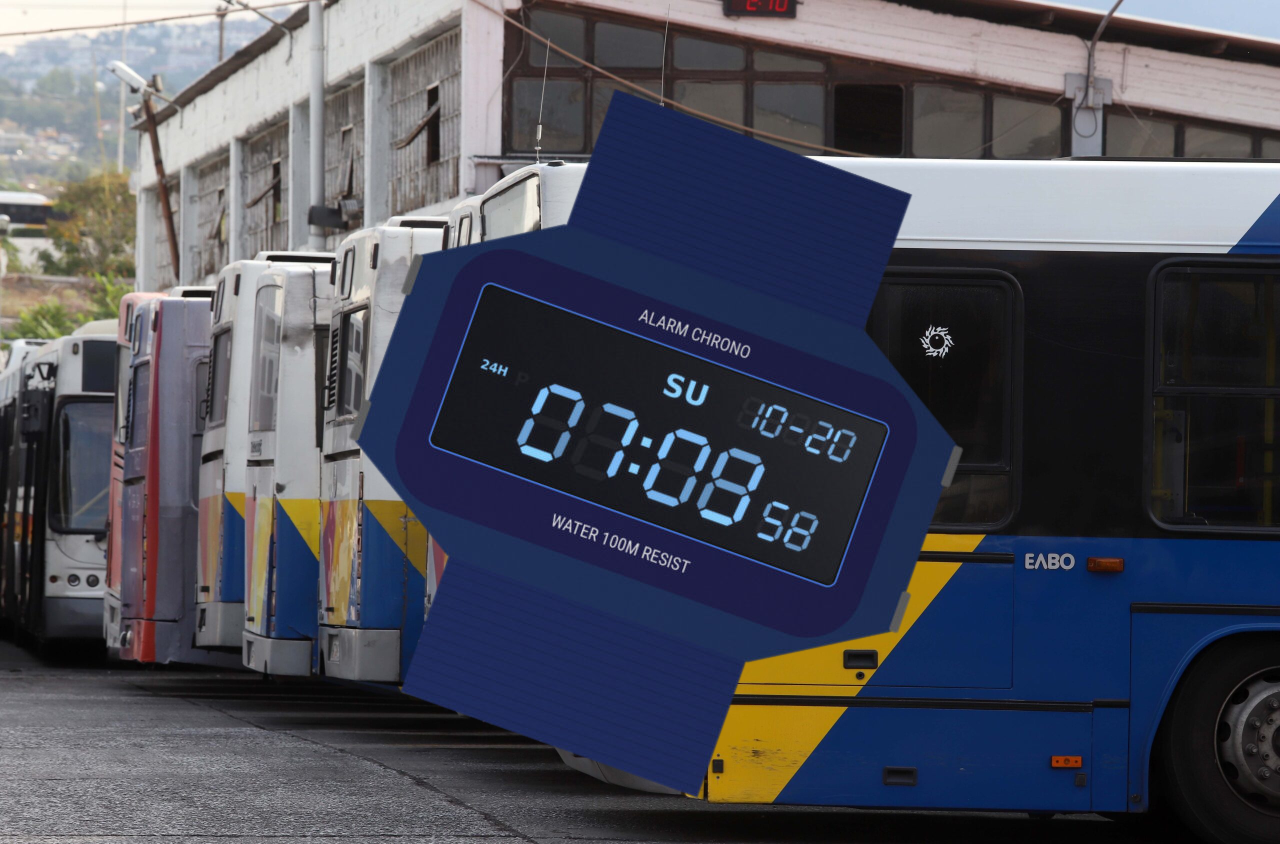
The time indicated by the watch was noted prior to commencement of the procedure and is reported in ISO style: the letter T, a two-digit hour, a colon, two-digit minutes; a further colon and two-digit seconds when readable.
T07:08:58
